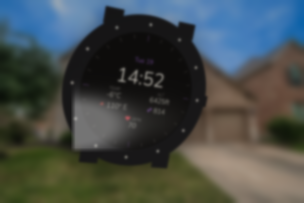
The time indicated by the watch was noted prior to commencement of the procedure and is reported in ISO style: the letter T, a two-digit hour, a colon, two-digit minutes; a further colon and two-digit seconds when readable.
T14:52
